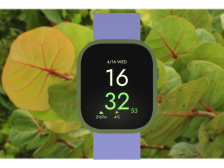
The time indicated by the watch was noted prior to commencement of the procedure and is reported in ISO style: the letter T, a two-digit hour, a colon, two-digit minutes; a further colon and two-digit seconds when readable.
T16:32
